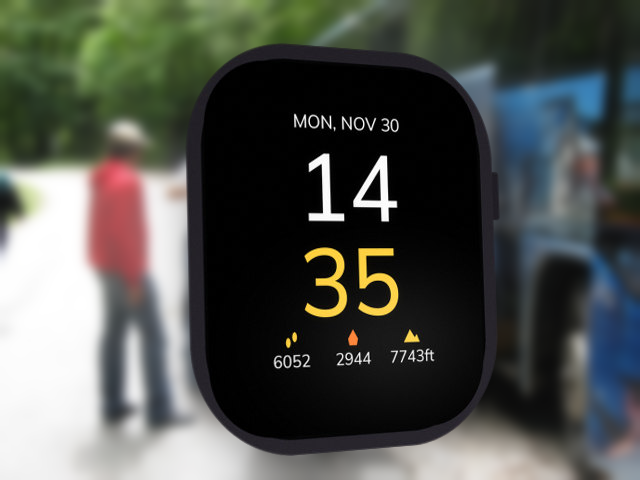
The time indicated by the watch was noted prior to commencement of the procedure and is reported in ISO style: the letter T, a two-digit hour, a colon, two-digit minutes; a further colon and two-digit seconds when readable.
T14:35
